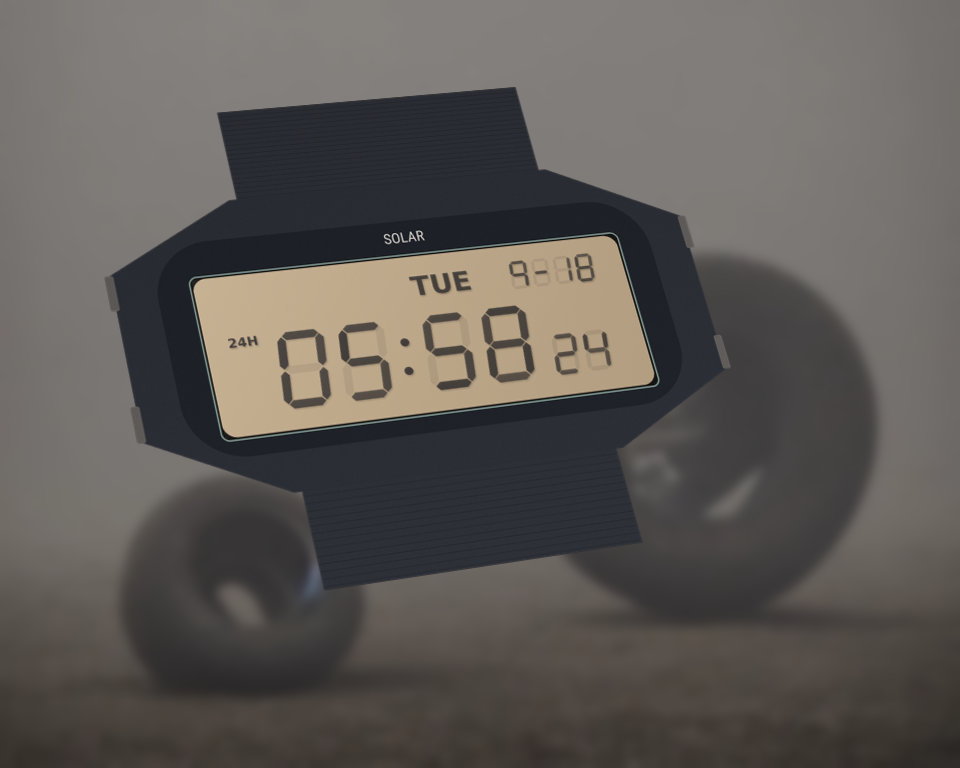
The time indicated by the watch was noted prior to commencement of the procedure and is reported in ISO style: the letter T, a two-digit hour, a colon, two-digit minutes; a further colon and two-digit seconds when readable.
T05:58:24
